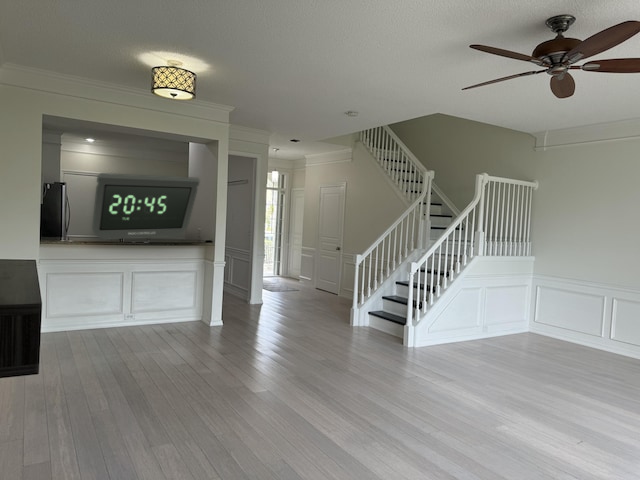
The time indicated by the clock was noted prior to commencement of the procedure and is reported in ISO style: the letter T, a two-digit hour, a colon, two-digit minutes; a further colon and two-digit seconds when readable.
T20:45
